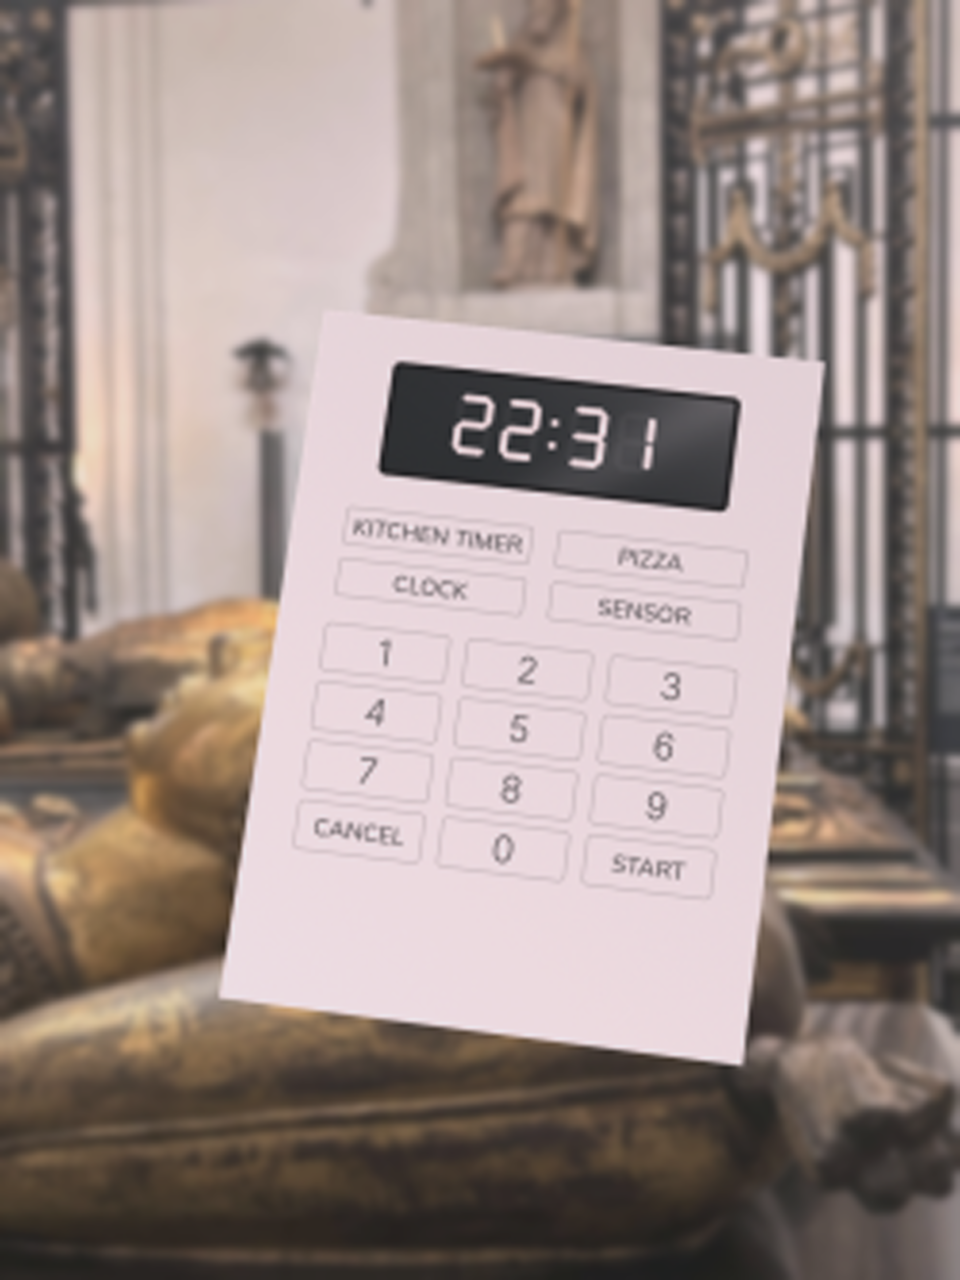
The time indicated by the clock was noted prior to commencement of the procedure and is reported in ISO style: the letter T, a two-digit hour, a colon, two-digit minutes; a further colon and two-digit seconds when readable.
T22:31
